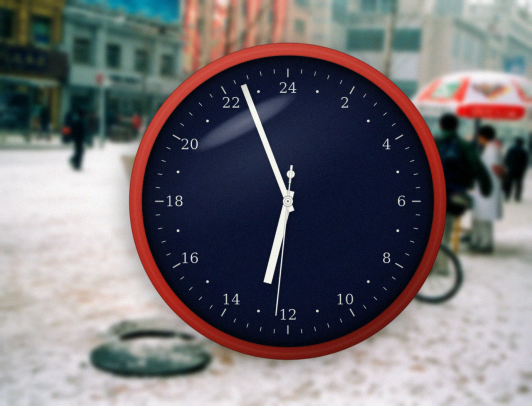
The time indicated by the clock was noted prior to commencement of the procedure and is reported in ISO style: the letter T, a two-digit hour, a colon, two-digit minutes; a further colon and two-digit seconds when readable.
T12:56:31
